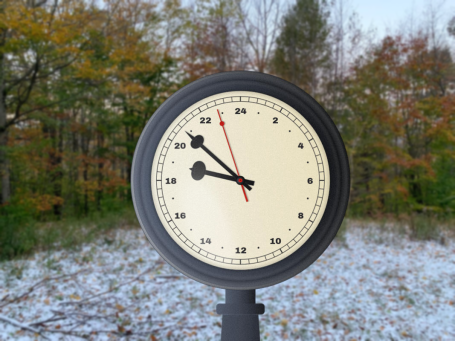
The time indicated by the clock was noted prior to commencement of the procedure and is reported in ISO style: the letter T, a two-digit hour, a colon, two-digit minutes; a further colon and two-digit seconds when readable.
T18:51:57
